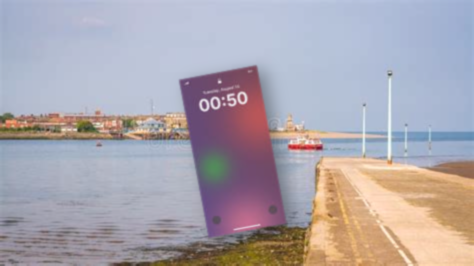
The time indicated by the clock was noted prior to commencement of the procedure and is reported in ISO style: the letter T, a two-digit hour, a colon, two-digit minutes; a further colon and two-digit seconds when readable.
T00:50
